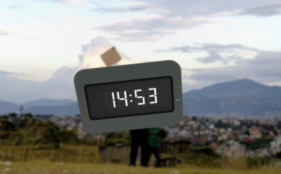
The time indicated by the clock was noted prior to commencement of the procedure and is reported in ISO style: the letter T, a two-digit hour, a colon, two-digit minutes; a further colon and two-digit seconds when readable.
T14:53
